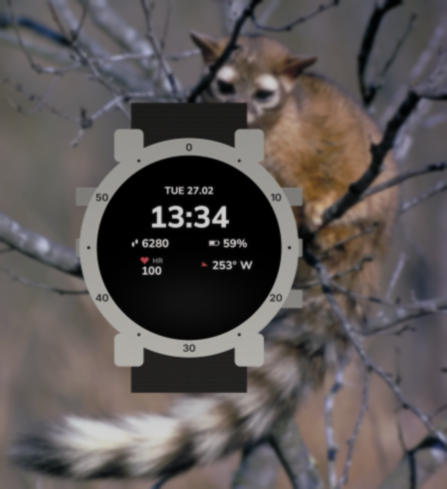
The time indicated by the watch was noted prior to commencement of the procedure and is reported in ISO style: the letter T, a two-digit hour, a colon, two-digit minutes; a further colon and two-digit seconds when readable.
T13:34
